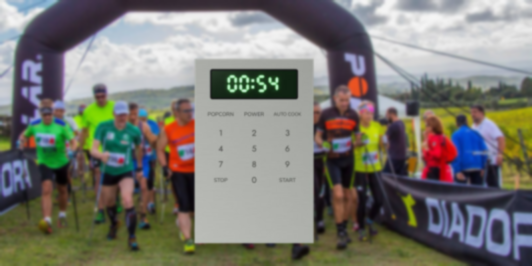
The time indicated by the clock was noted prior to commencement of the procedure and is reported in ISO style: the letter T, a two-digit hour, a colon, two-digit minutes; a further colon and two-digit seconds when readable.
T00:54
